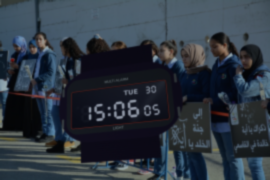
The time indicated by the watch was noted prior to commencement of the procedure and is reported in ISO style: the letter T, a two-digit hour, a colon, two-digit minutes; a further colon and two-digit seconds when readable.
T15:06:05
